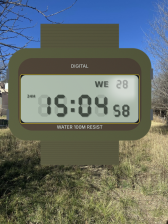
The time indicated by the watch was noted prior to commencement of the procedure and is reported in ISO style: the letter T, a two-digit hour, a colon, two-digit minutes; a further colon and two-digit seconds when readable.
T15:04:58
